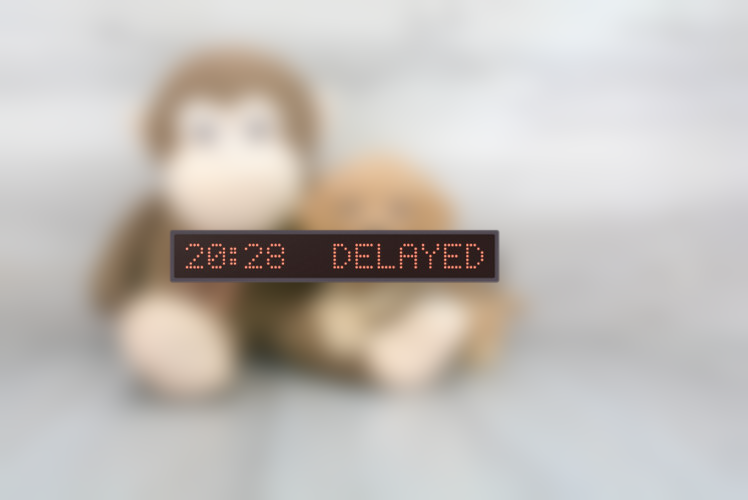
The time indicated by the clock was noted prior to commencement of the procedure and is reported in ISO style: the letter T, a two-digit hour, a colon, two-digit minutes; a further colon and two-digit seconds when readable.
T20:28
